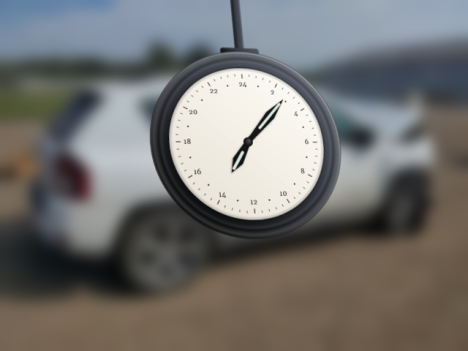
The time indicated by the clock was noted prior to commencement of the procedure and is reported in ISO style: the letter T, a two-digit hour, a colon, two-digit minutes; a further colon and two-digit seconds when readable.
T14:07
